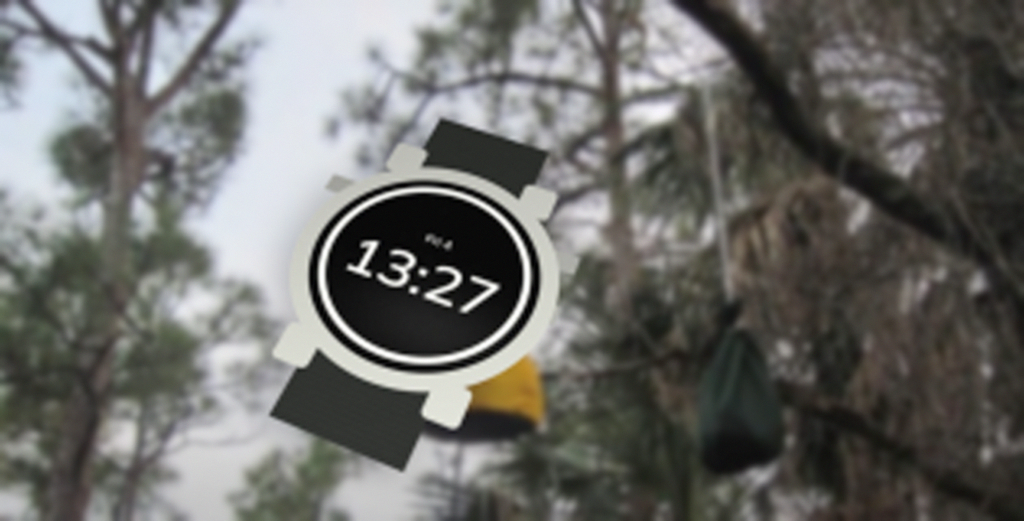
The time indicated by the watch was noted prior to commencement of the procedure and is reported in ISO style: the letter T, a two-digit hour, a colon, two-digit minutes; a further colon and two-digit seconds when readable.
T13:27
